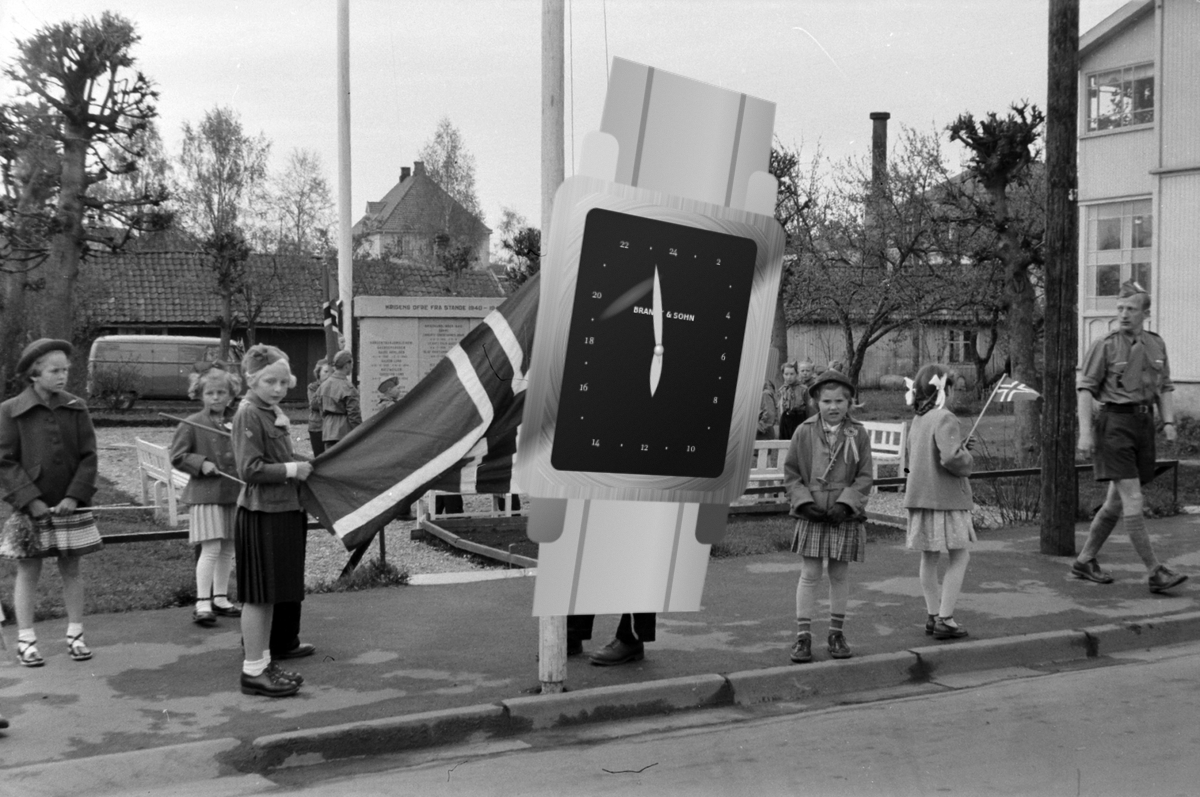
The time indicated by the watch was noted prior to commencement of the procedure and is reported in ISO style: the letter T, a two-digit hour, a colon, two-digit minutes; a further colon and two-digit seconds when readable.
T11:58
